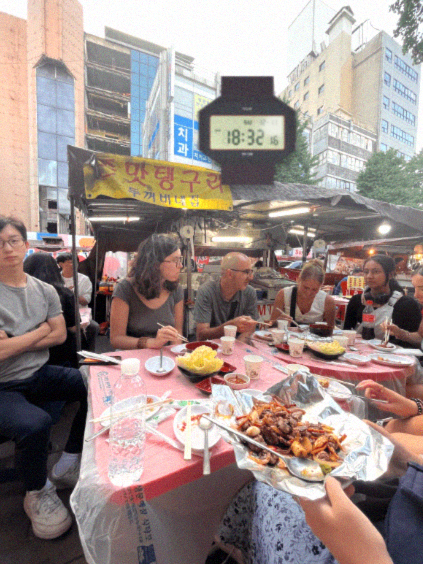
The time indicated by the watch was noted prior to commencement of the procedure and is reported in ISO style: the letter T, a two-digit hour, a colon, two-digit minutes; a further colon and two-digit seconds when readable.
T18:32
